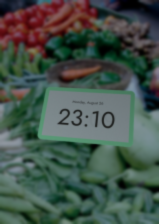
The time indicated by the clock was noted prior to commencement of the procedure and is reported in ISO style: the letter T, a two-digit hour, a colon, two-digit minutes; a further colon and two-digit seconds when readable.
T23:10
